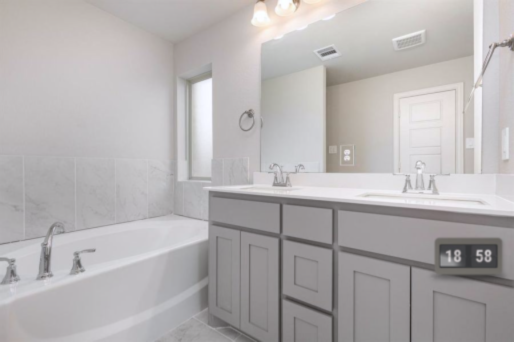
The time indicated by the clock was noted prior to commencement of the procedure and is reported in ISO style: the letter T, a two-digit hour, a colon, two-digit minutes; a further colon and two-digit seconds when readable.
T18:58
